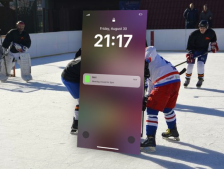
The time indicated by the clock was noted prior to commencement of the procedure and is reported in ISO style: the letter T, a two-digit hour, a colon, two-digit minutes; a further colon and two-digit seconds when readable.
T21:17
